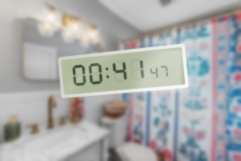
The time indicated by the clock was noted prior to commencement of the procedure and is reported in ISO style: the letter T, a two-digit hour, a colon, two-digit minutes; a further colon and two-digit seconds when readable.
T00:41:47
